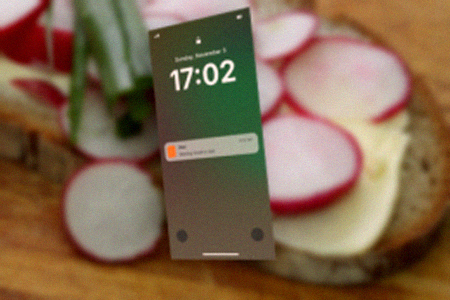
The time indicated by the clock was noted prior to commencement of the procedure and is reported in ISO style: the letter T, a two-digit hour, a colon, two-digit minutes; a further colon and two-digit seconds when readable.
T17:02
